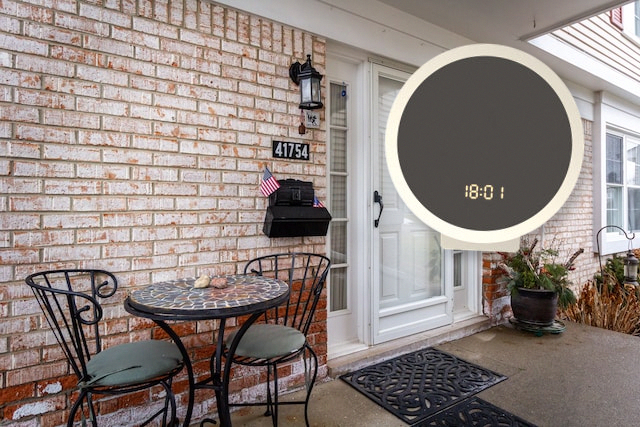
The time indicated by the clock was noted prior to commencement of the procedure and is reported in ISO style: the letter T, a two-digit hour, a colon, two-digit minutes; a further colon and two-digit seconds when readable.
T18:01
